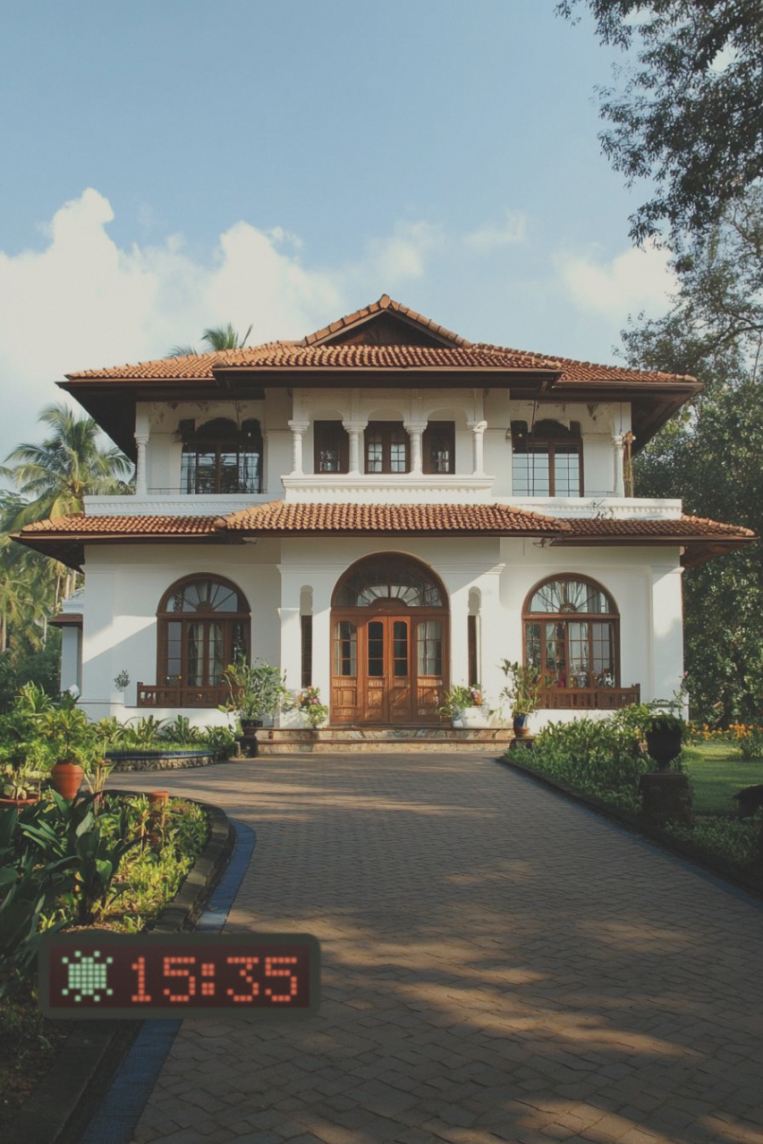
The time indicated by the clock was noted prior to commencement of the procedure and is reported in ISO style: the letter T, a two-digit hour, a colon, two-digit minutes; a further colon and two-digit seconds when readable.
T15:35
